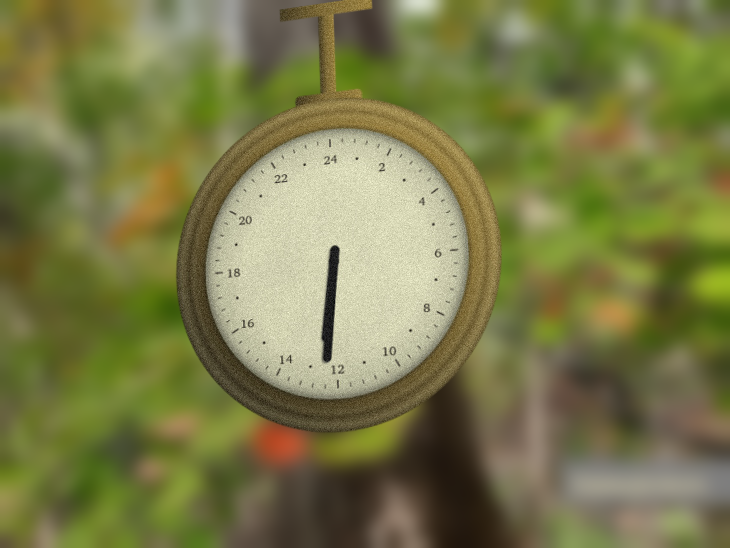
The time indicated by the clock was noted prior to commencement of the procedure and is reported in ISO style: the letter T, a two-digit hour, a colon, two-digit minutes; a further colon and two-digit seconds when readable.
T12:31
